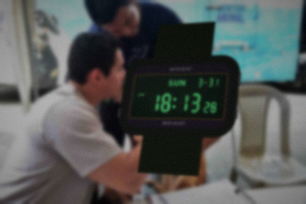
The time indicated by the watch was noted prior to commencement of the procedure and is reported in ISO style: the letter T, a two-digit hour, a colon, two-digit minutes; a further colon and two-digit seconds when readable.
T18:13
